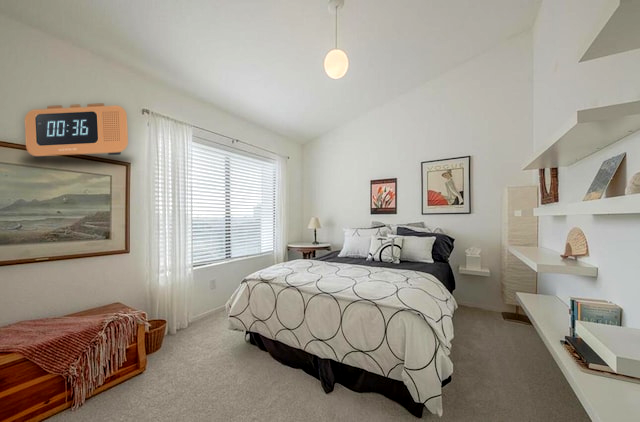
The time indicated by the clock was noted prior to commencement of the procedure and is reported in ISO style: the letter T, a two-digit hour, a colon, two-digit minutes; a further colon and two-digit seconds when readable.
T00:36
